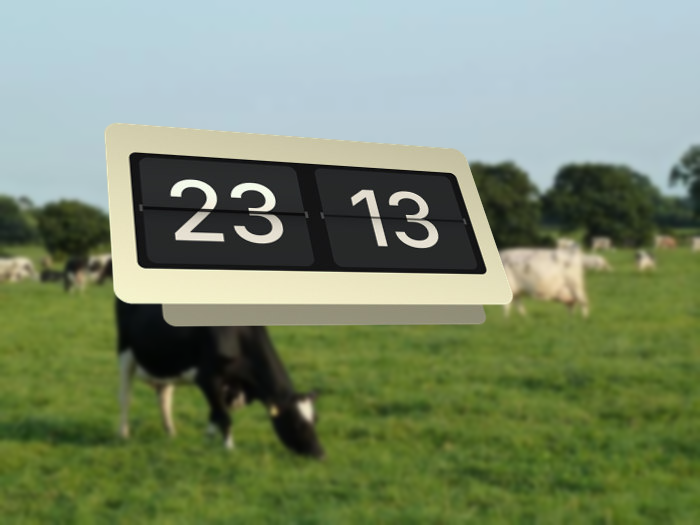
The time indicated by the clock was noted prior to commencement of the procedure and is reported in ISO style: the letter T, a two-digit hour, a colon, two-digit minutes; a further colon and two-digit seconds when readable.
T23:13
